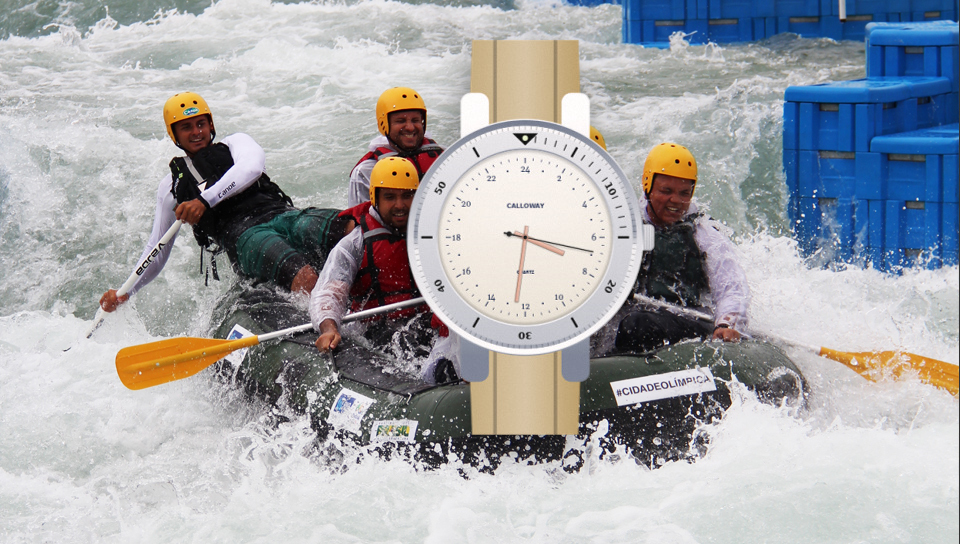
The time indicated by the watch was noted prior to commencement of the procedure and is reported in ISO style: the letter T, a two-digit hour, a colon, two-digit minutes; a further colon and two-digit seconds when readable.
T07:31:17
